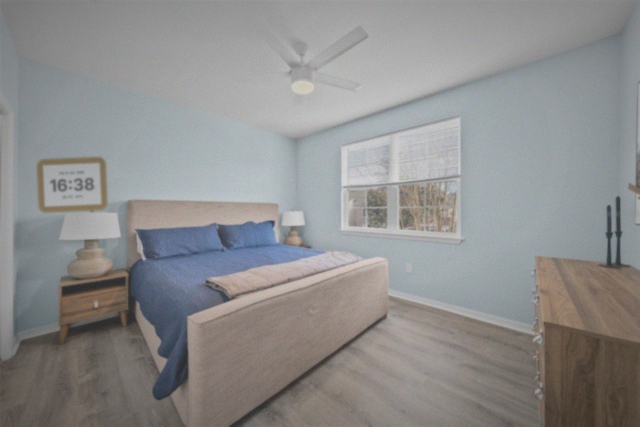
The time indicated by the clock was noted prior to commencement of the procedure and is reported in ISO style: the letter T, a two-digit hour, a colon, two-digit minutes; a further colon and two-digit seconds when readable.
T16:38
